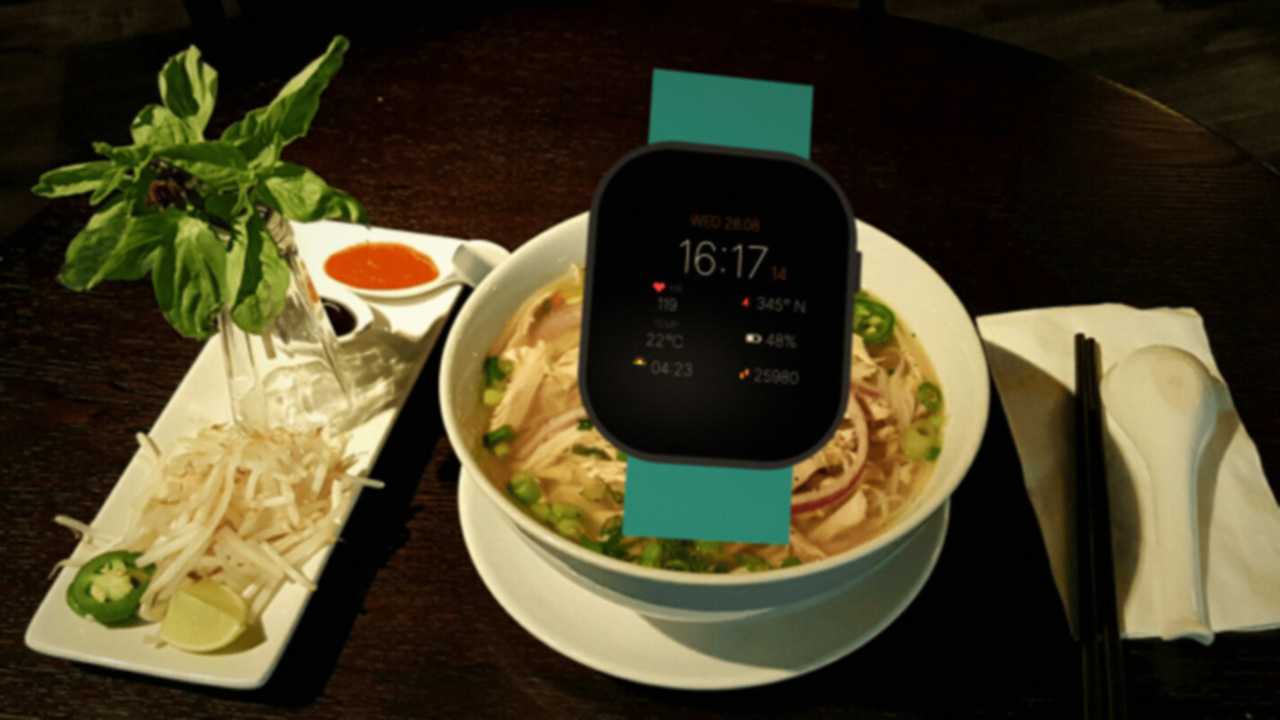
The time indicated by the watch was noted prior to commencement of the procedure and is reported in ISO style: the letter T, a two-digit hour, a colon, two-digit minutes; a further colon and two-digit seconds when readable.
T16:17
